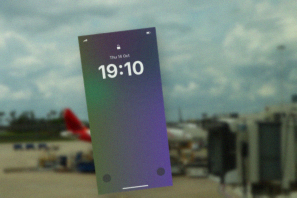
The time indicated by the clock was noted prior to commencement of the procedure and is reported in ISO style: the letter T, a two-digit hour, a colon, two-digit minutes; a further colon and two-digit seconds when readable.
T19:10
